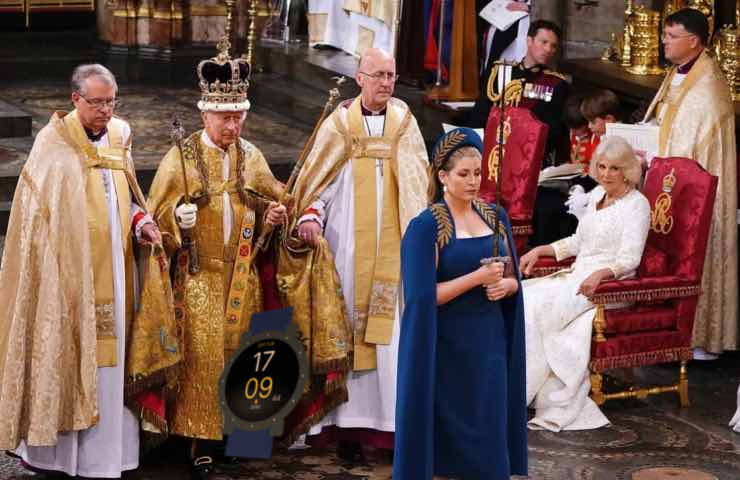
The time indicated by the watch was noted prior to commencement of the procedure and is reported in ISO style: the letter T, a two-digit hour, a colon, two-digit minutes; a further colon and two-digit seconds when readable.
T17:09
